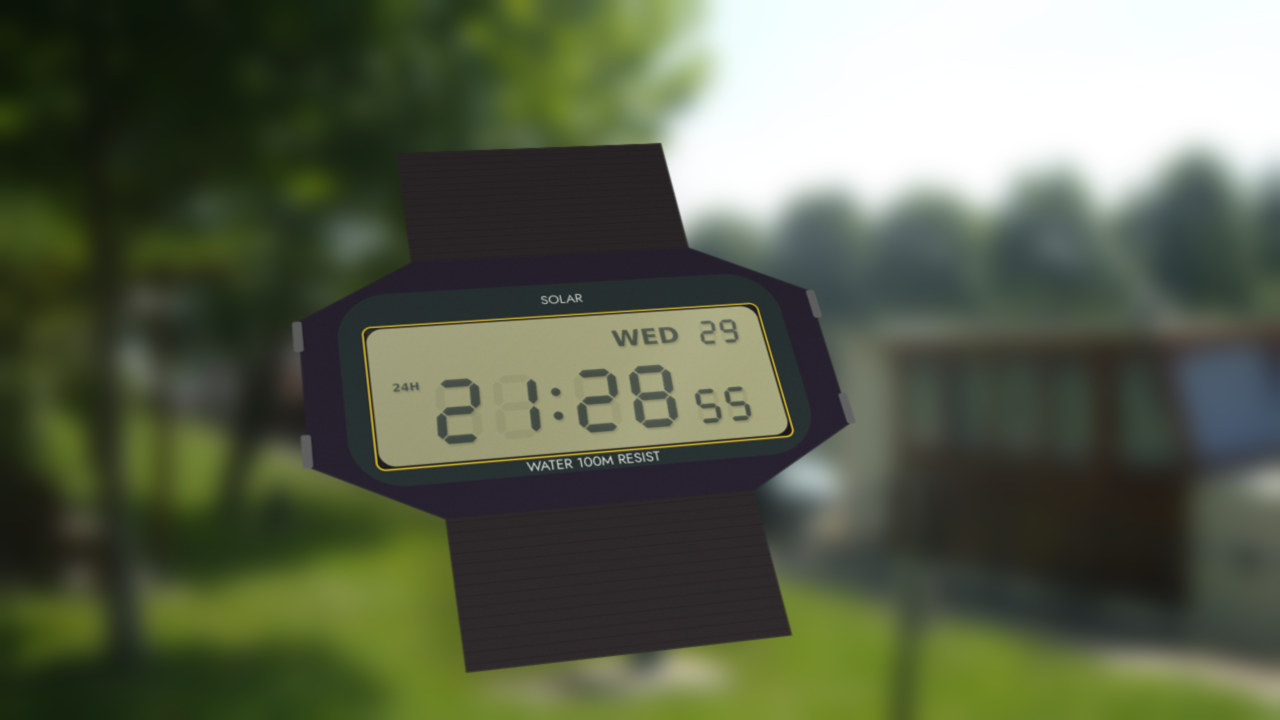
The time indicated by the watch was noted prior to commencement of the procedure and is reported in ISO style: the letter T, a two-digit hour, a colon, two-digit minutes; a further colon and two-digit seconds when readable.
T21:28:55
